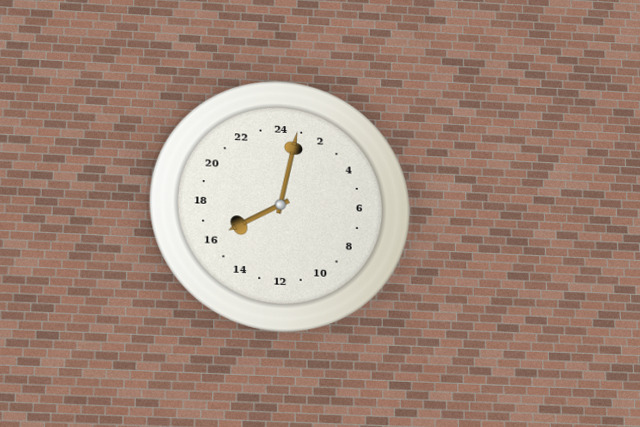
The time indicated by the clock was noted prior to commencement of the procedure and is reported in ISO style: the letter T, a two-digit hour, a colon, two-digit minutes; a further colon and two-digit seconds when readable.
T16:02
